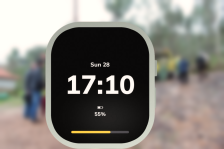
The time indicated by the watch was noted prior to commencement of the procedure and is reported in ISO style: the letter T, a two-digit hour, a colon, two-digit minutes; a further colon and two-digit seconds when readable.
T17:10
